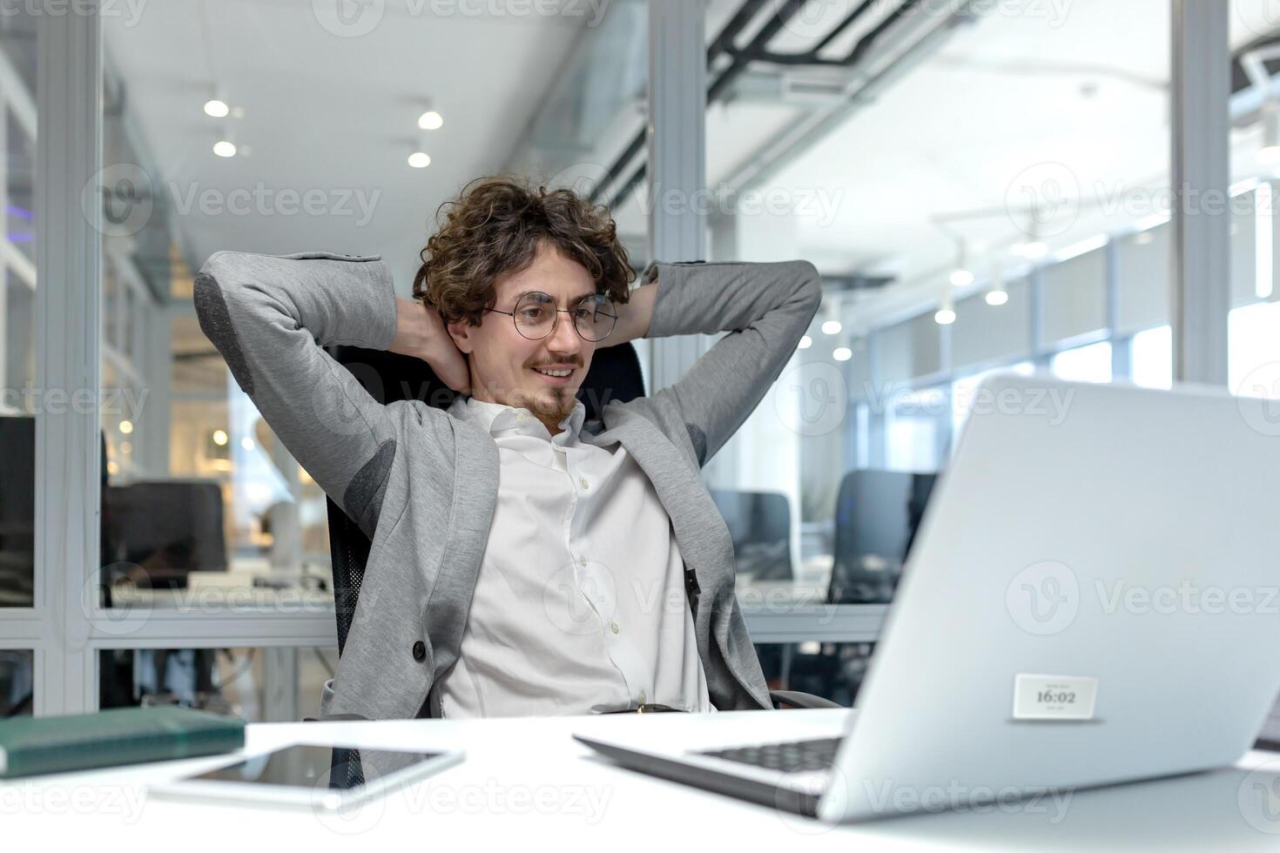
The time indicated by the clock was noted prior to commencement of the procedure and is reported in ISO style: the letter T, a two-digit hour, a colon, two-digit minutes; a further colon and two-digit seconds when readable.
T16:02
